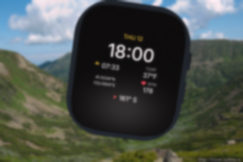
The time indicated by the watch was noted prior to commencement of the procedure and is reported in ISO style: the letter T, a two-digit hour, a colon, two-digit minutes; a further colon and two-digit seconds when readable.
T18:00
